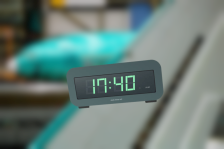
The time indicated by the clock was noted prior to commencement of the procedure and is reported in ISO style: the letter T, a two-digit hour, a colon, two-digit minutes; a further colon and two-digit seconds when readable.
T17:40
